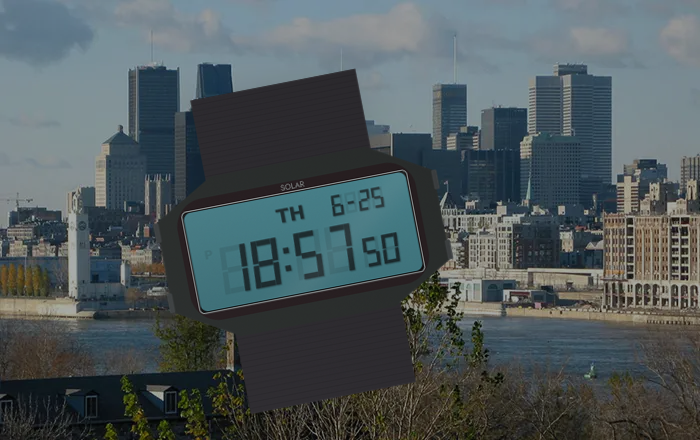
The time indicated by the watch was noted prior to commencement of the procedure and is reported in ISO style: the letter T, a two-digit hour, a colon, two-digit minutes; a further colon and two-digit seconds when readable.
T18:57:50
